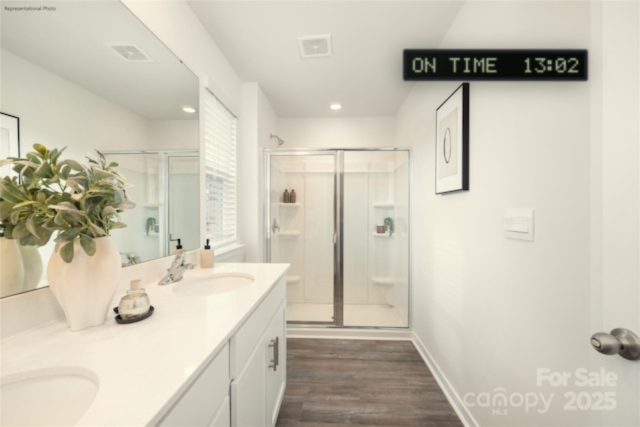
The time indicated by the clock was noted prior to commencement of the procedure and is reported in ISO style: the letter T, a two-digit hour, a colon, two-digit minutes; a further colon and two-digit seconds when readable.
T13:02
